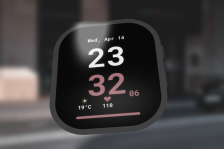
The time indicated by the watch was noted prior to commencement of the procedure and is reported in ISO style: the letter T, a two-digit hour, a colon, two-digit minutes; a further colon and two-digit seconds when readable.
T23:32:06
